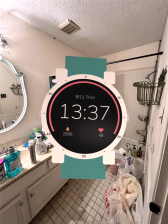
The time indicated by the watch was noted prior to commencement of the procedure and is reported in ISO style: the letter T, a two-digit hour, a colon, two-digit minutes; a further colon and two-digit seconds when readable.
T13:37
